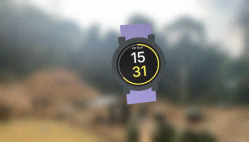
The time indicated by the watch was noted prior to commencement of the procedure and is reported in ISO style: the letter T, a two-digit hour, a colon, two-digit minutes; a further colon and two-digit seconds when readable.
T15:31
